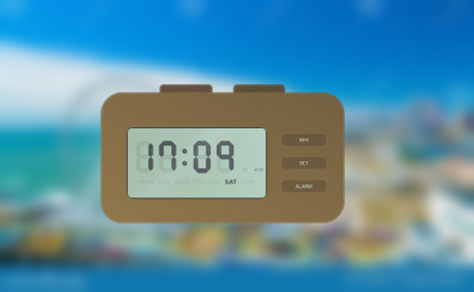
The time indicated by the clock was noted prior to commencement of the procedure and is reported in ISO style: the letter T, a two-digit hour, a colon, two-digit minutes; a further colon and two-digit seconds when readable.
T17:09
